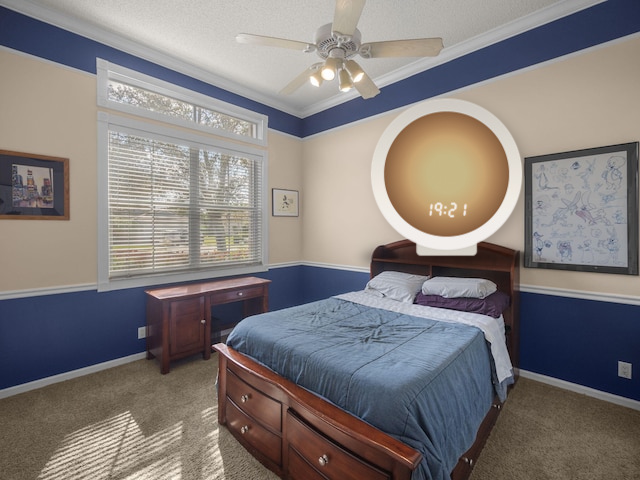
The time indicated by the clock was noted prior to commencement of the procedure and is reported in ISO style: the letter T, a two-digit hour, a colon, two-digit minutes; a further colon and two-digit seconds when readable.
T19:21
